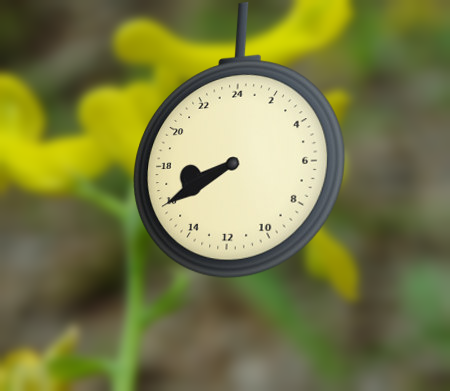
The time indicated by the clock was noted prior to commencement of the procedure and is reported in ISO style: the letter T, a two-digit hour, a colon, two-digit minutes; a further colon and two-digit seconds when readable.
T16:40
